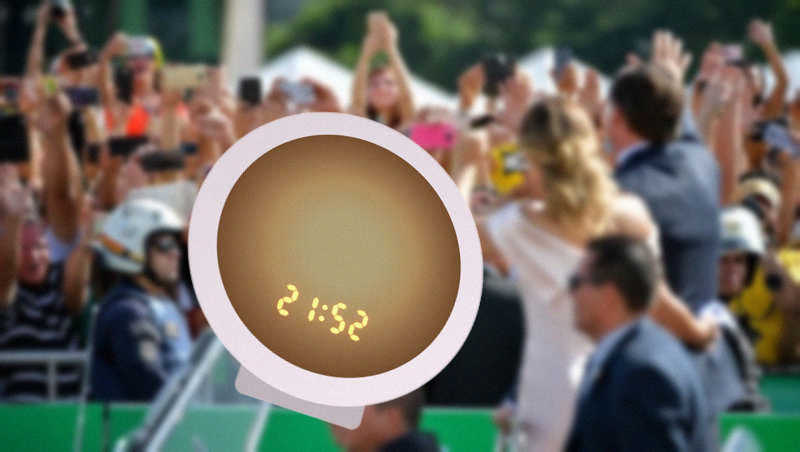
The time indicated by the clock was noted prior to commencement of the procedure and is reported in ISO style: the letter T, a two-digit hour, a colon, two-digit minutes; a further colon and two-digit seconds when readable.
T21:52
